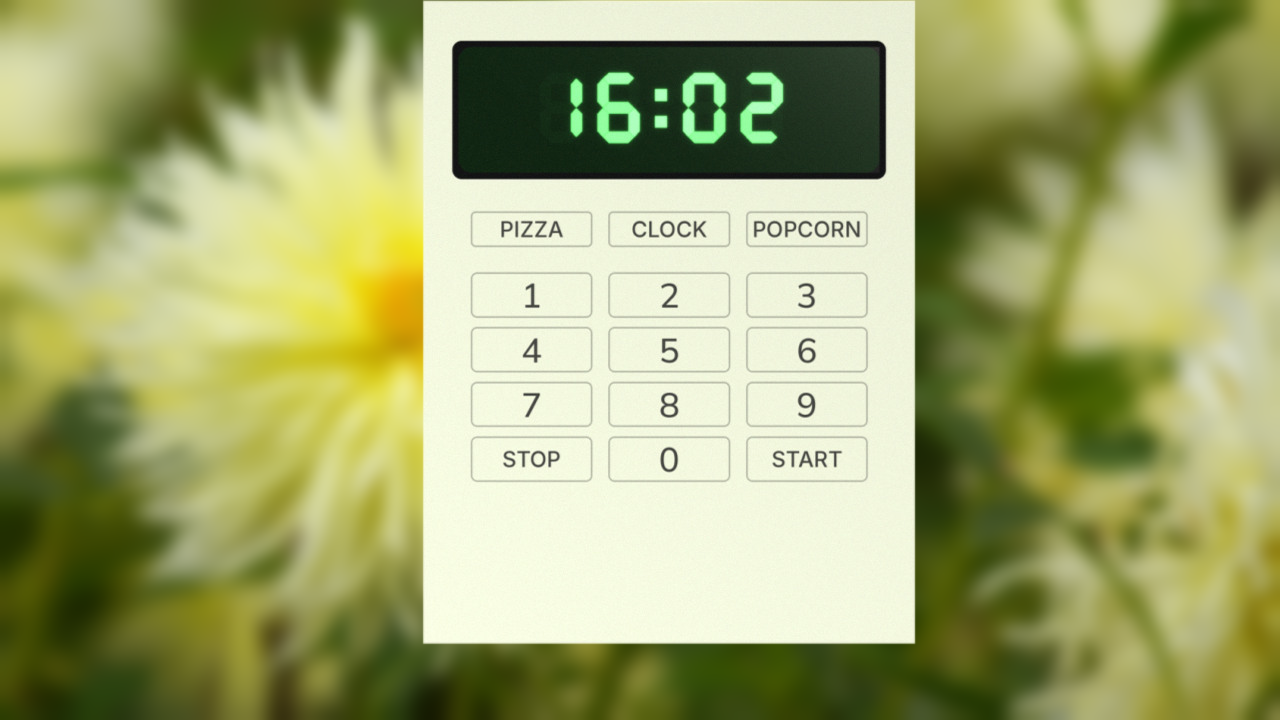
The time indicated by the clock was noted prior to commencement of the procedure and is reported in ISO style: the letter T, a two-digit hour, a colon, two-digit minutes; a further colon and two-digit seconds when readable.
T16:02
